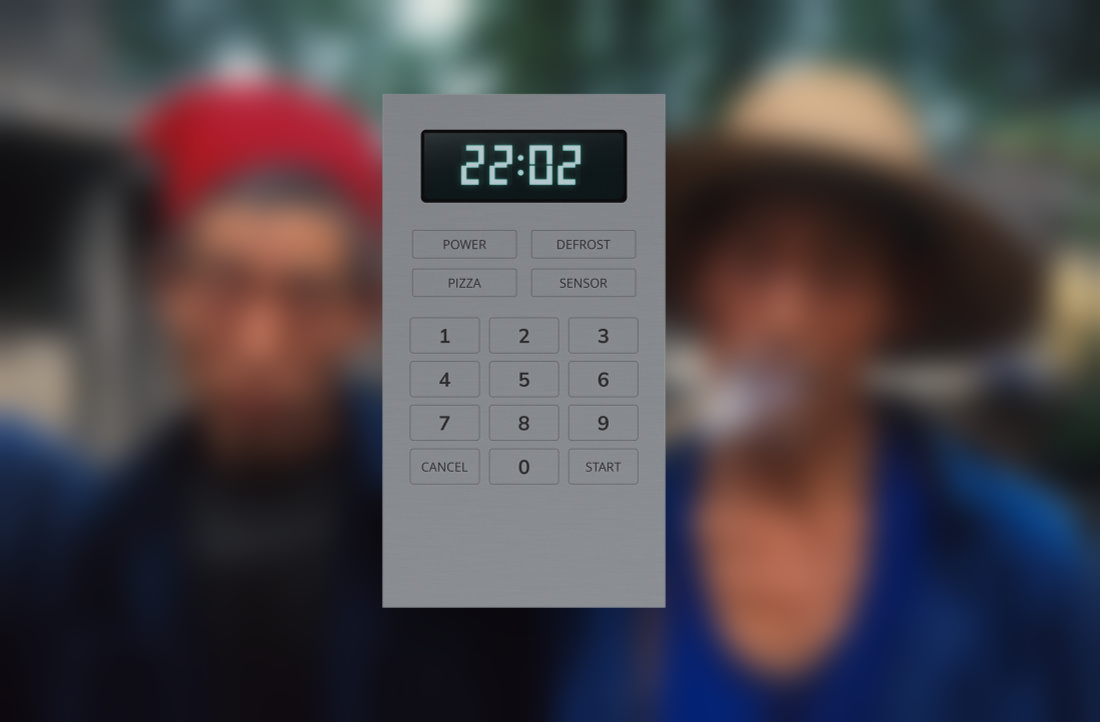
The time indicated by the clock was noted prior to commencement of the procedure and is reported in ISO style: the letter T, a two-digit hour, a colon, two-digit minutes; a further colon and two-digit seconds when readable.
T22:02
